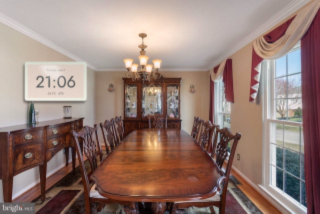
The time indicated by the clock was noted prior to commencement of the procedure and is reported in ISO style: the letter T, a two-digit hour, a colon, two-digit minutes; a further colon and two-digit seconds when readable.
T21:06
